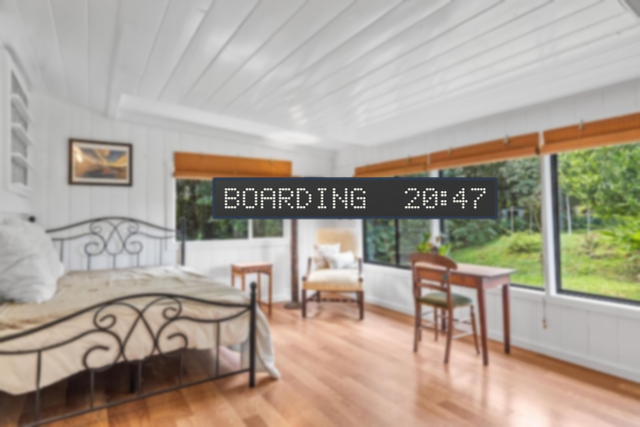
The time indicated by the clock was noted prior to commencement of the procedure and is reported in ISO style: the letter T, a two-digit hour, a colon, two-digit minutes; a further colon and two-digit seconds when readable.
T20:47
